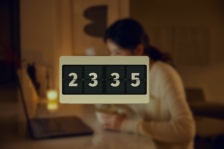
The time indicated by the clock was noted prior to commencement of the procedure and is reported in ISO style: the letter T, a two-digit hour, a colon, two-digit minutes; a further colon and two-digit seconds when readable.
T23:35
